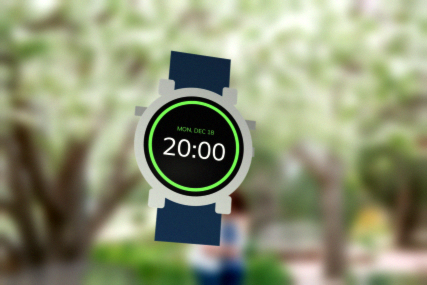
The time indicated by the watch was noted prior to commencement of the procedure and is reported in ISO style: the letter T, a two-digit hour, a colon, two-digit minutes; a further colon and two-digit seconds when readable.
T20:00
